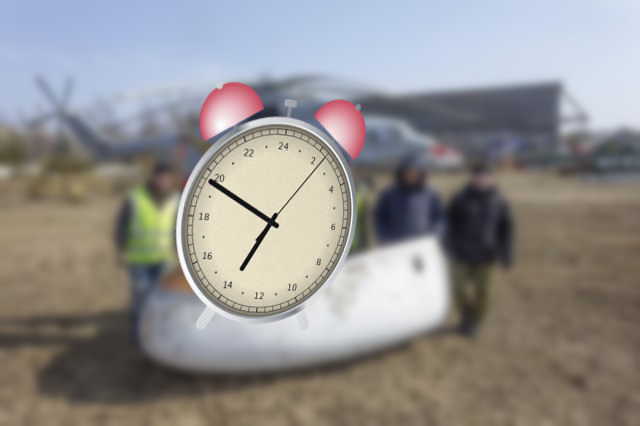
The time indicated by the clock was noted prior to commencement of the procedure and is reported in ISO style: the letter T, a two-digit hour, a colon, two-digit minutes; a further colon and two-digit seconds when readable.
T13:49:06
